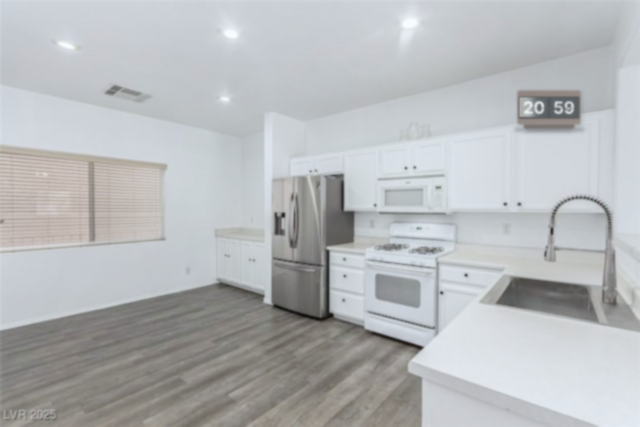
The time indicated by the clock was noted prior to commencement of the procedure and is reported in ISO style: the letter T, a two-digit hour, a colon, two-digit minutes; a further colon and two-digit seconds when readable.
T20:59
